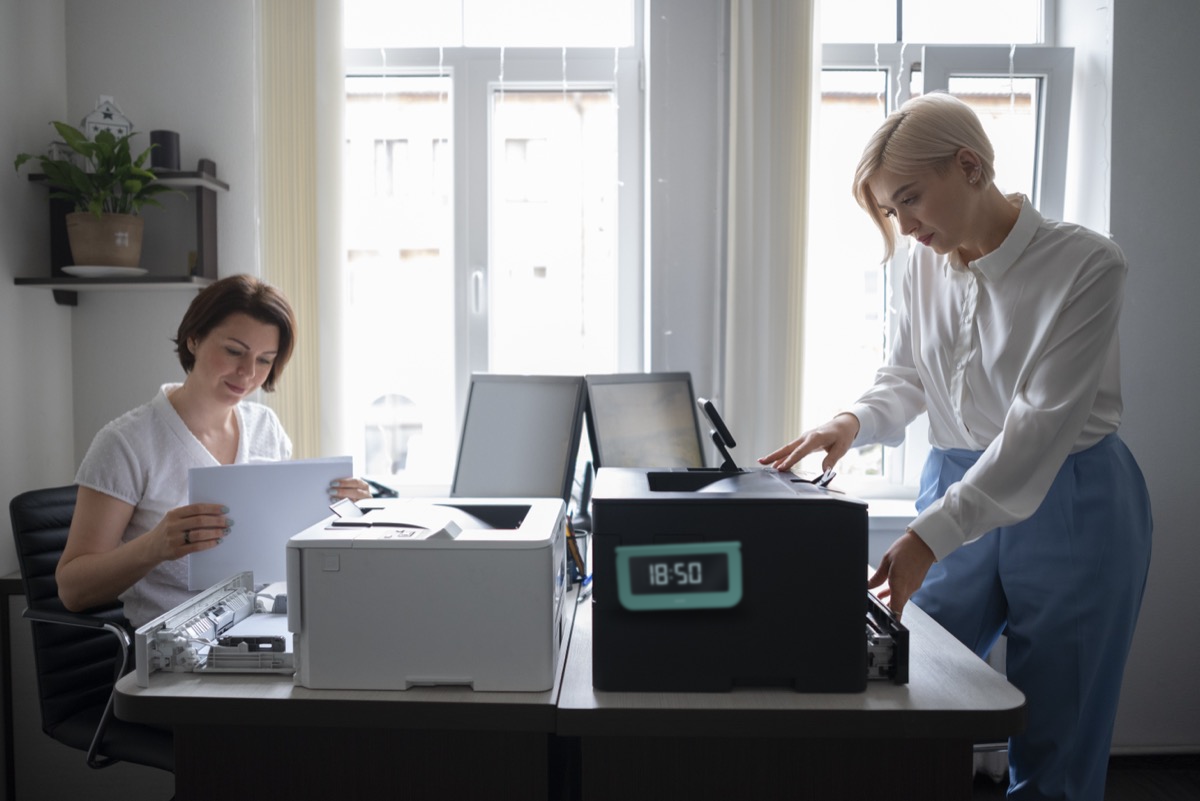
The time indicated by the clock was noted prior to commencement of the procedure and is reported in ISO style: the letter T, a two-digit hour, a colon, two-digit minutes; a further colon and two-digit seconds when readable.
T18:50
